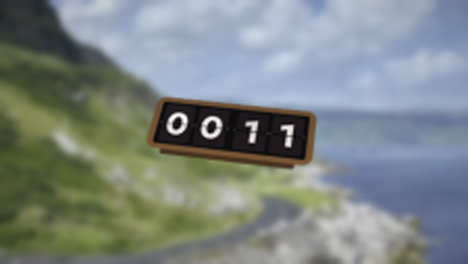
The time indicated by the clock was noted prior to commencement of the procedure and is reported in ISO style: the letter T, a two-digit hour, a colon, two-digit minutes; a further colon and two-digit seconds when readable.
T00:11
